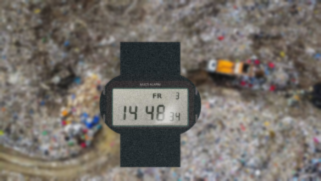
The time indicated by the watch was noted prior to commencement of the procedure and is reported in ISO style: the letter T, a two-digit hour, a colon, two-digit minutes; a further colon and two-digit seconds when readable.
T14:48:34
